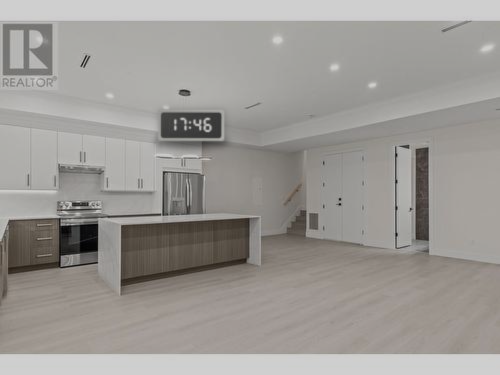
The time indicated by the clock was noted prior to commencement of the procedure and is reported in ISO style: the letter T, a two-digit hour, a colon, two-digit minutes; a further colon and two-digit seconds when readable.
T17:46
